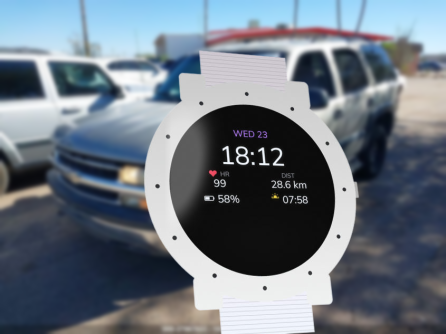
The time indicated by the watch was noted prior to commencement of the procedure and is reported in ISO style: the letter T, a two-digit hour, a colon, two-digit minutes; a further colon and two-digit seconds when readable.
T18:12
